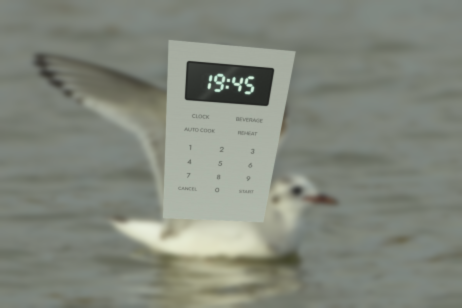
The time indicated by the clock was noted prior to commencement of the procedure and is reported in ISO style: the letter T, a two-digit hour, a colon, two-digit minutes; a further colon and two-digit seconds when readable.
T19:45
